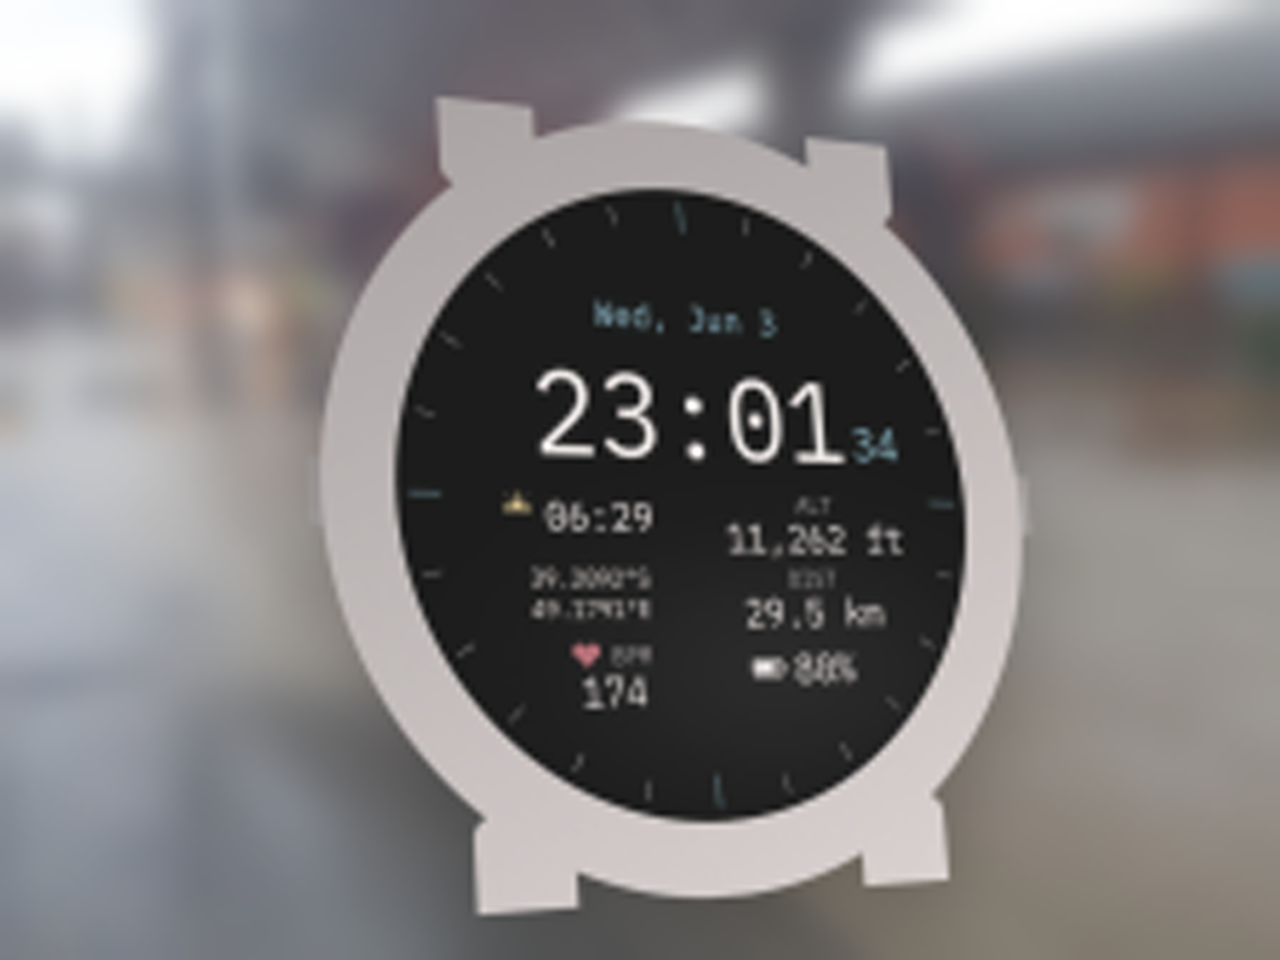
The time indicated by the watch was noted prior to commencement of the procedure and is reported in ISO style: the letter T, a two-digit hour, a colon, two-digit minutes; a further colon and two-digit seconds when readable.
T23:01:34
